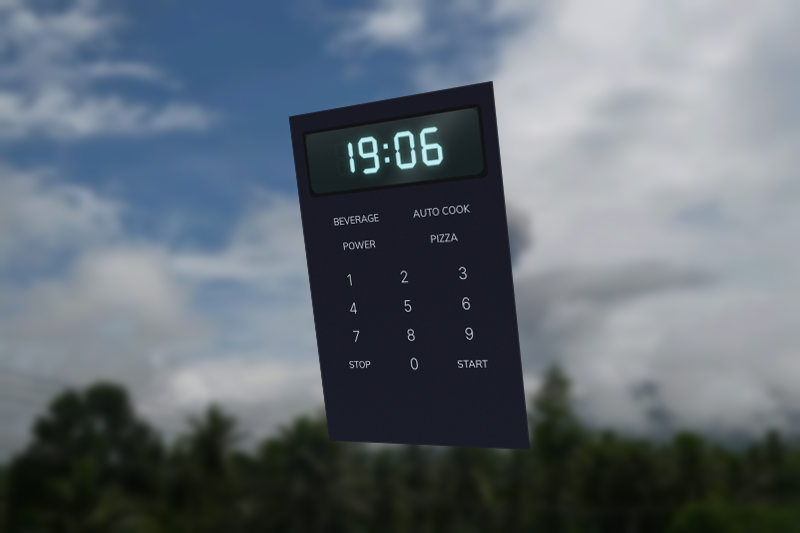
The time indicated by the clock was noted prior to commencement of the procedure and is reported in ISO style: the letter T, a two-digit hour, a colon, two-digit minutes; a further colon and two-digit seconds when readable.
T19:06
